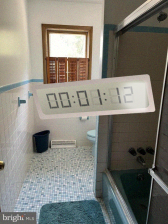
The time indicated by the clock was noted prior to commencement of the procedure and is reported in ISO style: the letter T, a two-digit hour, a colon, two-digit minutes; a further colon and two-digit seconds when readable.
T00:01:12
